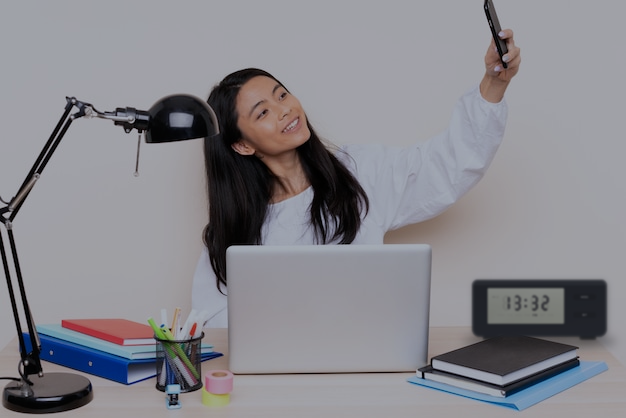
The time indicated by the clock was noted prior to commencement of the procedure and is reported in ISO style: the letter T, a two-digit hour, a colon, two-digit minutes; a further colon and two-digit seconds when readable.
T13:32
